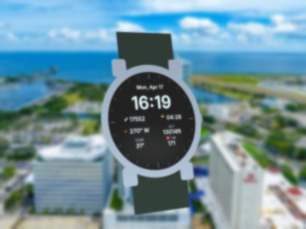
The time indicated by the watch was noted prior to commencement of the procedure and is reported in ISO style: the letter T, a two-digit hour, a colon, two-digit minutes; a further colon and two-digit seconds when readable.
T16:19
